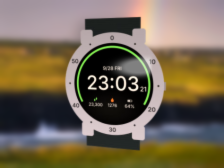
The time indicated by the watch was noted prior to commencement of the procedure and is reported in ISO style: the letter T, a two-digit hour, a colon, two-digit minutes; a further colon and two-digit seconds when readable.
T23:03
